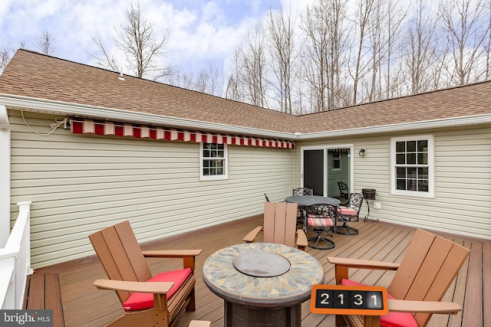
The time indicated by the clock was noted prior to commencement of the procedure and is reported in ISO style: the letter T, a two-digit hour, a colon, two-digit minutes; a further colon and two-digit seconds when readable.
T21:31
